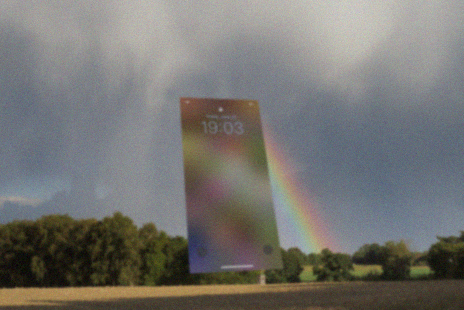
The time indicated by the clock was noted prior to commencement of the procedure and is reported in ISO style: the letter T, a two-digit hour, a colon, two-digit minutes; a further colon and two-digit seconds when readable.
T19:03
